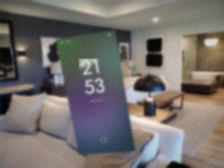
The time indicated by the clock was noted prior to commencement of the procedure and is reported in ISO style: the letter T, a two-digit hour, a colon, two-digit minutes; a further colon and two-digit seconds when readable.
T21:53
